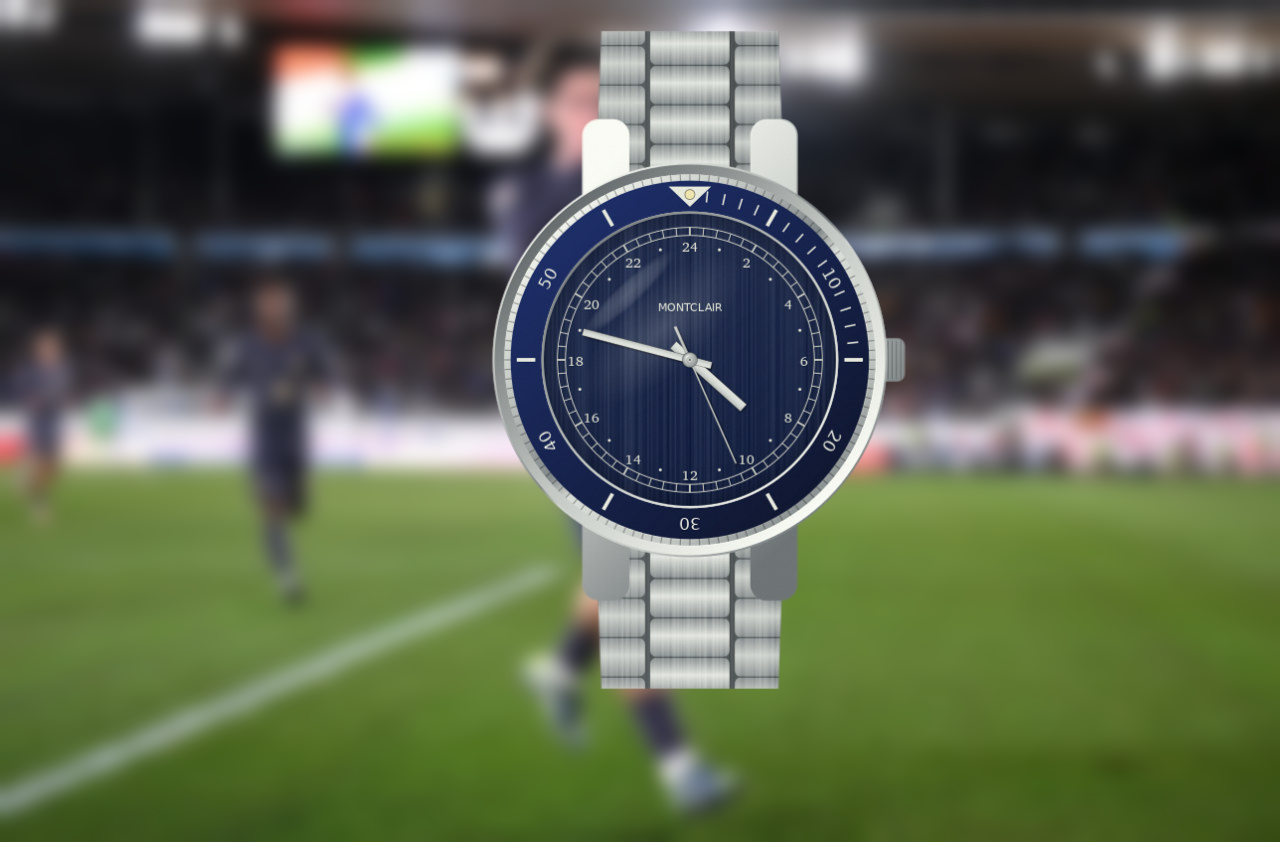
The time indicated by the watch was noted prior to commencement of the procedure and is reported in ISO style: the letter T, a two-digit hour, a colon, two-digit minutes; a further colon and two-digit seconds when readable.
T08:47:26
